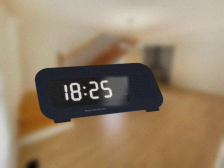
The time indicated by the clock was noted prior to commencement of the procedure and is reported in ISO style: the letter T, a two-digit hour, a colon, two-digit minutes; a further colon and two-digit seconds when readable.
T18:25
